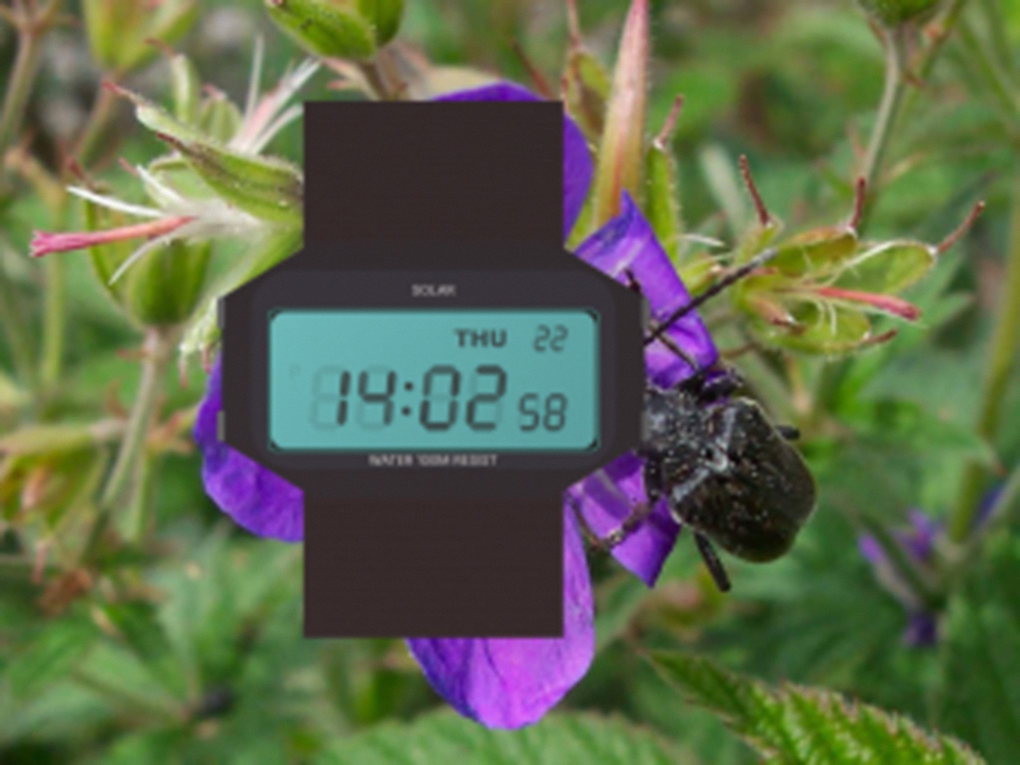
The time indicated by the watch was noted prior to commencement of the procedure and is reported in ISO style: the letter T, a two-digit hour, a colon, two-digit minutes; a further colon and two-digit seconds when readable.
T14:02:58
